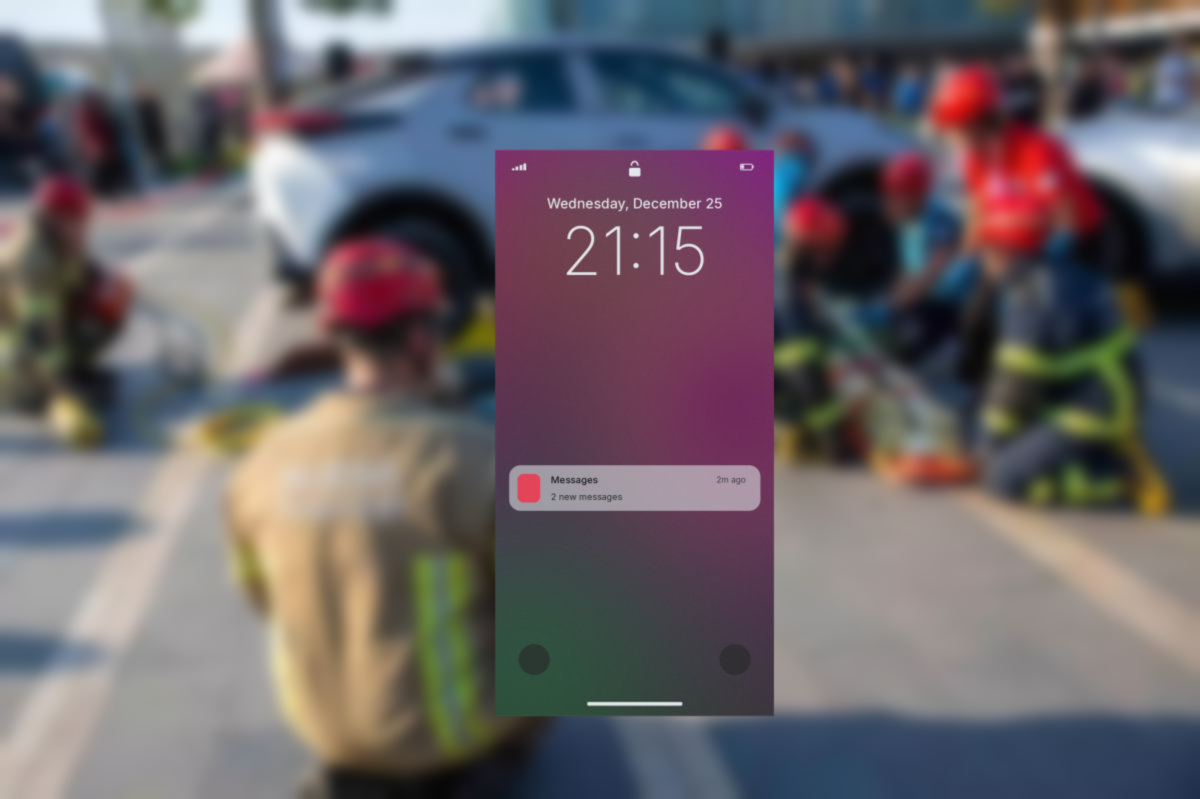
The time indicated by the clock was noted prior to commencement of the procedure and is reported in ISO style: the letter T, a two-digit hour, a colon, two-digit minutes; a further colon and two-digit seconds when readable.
T21:15
